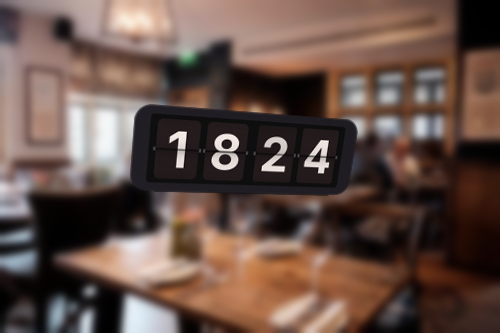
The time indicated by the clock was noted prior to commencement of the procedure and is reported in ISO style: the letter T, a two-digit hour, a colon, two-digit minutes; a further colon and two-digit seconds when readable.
T18:24
